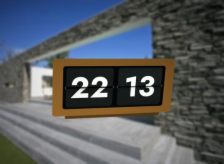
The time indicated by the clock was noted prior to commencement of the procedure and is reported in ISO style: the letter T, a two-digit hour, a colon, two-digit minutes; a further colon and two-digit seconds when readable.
T22:13
